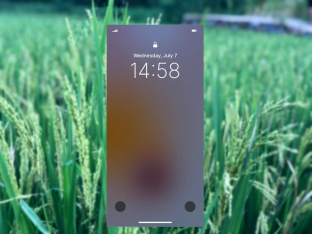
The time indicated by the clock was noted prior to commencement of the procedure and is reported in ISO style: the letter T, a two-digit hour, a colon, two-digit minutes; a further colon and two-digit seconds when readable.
T14:58
